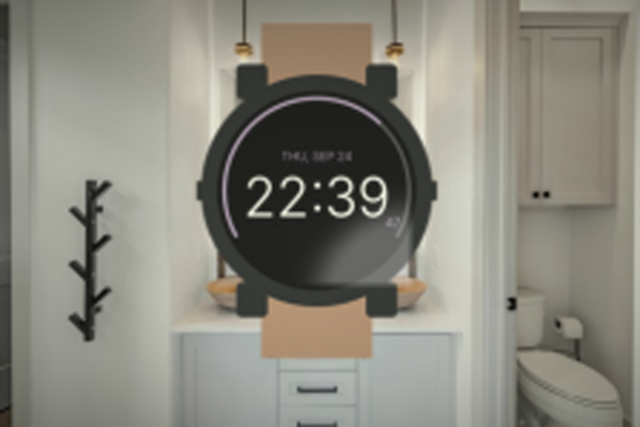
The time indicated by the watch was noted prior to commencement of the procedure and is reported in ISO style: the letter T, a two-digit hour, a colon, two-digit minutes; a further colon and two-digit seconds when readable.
T22:39
